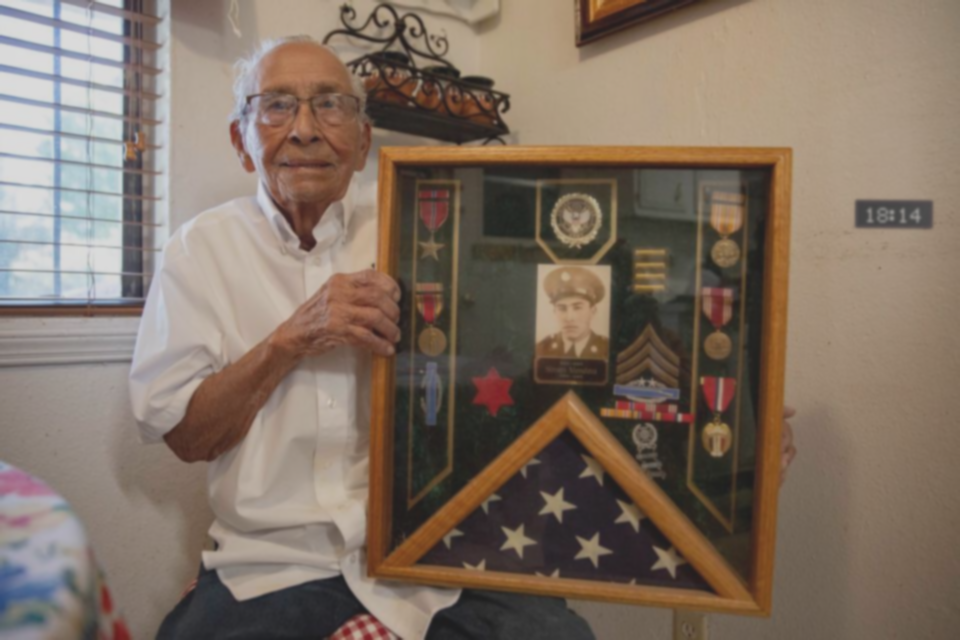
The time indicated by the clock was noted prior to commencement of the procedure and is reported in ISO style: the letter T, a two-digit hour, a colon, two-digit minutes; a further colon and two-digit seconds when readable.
T18:14
